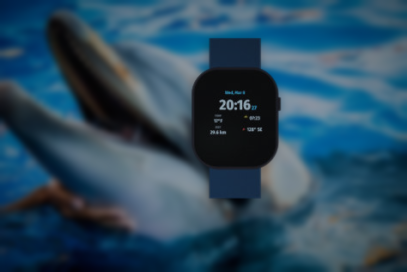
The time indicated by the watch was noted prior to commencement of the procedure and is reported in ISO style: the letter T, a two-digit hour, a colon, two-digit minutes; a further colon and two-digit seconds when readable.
T20:16
